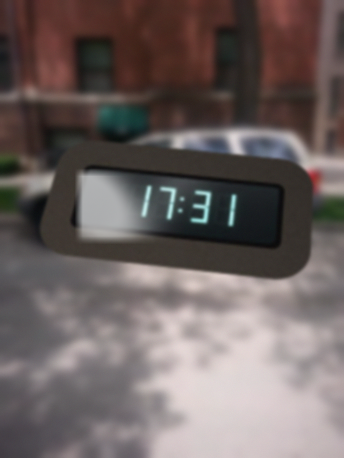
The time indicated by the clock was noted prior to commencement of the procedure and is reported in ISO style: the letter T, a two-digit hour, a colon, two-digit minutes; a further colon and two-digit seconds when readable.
T17:31
